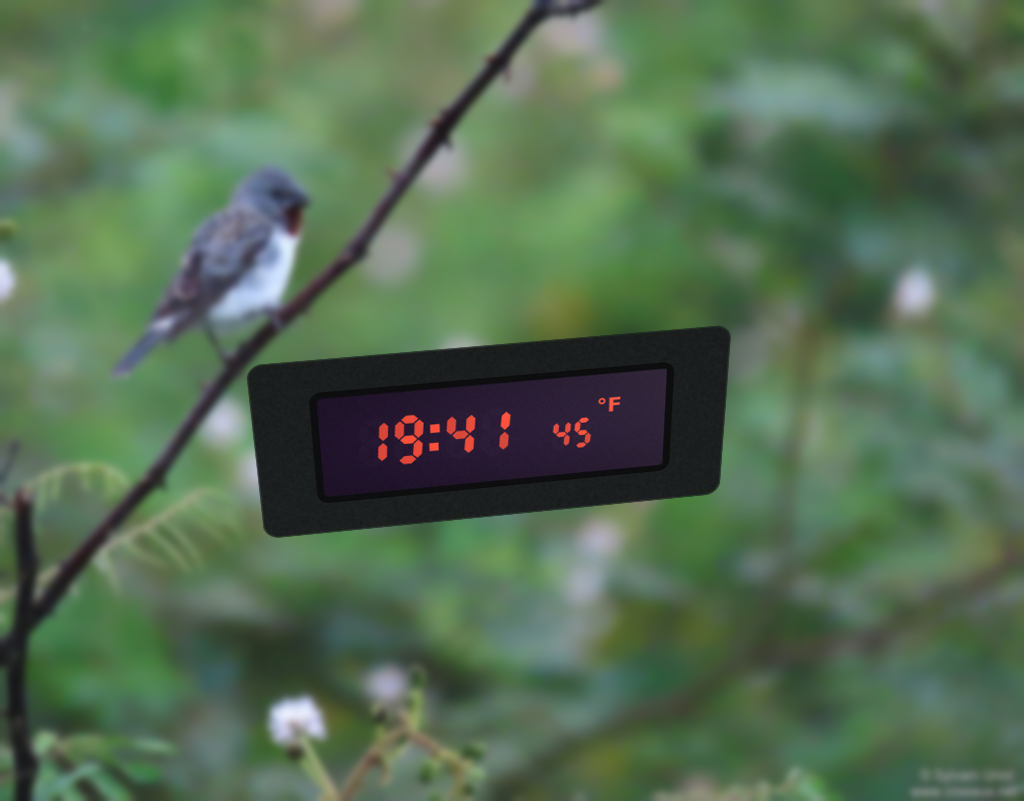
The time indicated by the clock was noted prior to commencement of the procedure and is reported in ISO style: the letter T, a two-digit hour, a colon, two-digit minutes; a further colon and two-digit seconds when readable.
T19:41
